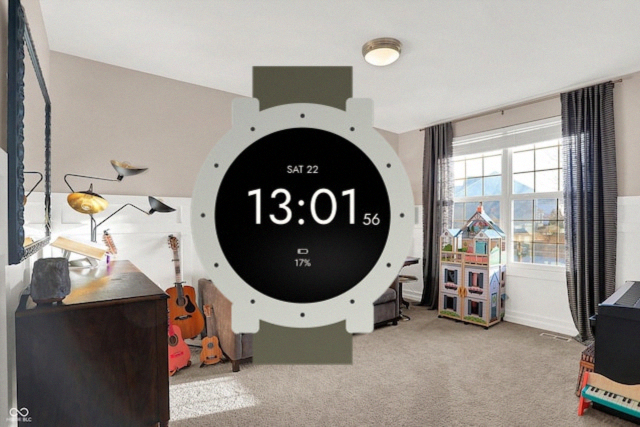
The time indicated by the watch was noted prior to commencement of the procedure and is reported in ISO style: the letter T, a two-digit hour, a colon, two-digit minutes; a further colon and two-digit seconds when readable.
T13:01:56
